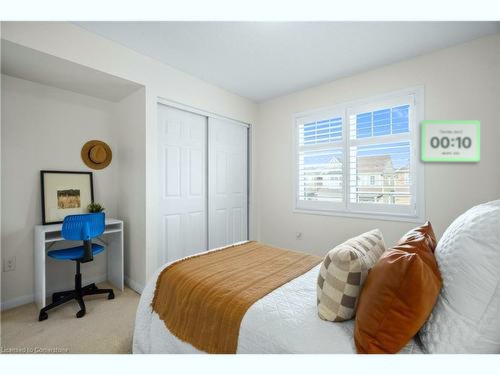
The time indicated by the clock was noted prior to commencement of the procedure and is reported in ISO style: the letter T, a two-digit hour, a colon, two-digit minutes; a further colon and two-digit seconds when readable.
T00:10
